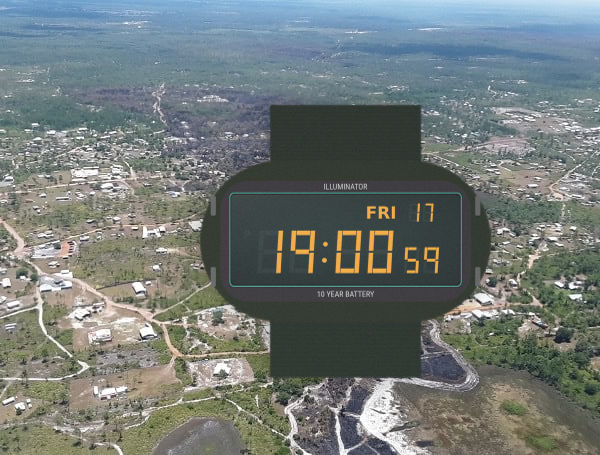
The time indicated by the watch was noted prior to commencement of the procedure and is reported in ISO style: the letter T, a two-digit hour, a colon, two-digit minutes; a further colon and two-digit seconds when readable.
T19:00:59
